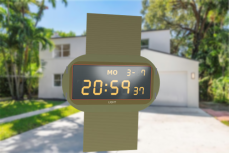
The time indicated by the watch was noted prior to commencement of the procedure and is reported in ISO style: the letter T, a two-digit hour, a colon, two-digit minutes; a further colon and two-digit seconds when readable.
T20:59:37
